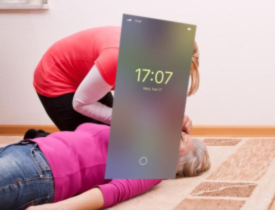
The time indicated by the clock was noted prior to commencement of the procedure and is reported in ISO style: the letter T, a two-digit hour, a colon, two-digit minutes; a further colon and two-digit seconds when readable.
T17:07
